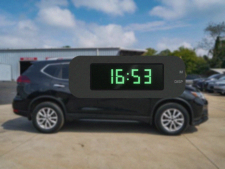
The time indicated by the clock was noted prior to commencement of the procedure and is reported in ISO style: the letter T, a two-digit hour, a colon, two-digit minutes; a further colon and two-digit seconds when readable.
T16:53
